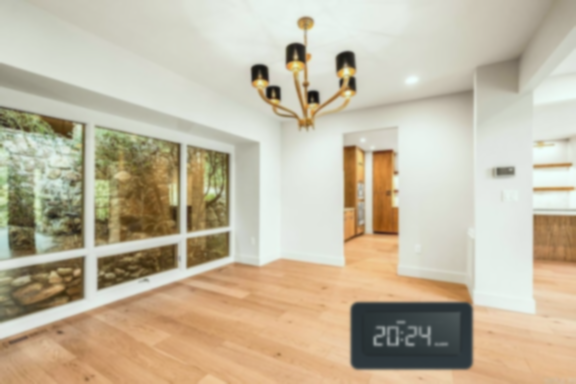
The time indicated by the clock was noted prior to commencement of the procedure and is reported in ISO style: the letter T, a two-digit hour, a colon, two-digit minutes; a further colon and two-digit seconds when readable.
T20:24
